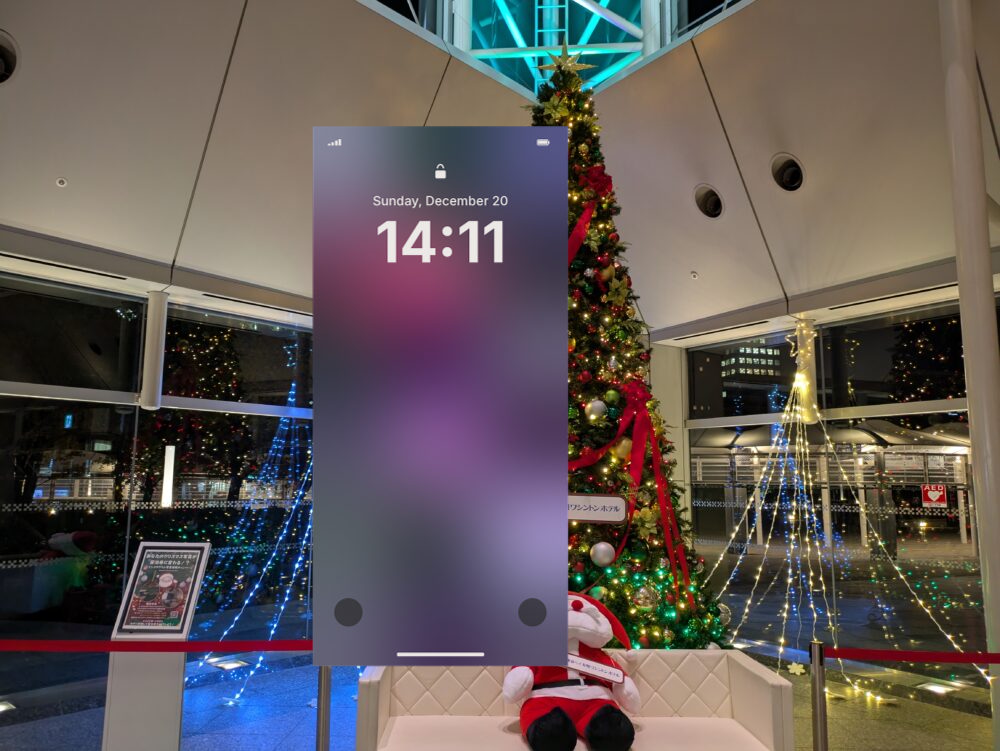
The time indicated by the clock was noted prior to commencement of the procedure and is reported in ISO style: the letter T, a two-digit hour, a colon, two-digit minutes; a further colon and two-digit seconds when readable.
T14:11
